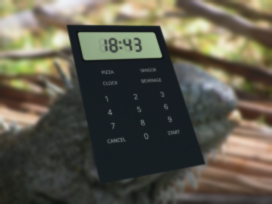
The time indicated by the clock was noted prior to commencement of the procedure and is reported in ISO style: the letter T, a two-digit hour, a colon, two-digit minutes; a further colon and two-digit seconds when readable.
T18:43
